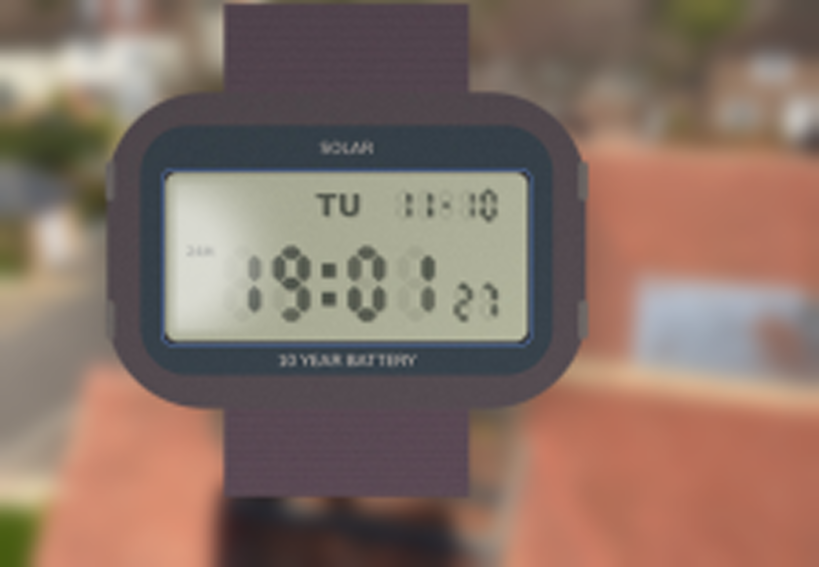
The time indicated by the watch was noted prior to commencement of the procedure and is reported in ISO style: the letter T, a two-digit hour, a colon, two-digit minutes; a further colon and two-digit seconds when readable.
T19:01:27
